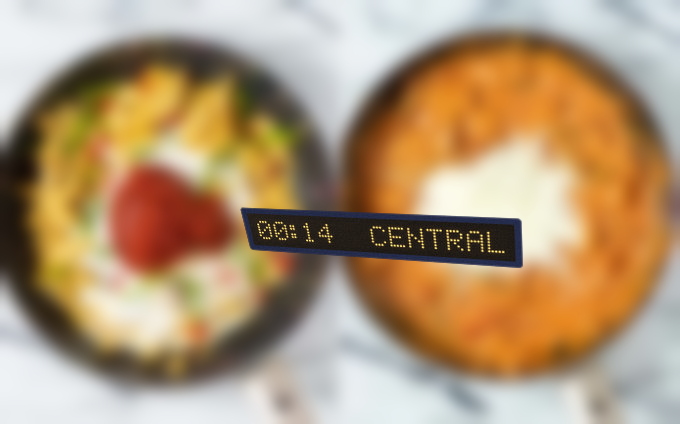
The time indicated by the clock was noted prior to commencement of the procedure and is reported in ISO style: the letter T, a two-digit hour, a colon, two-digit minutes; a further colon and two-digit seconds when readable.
T00:14
